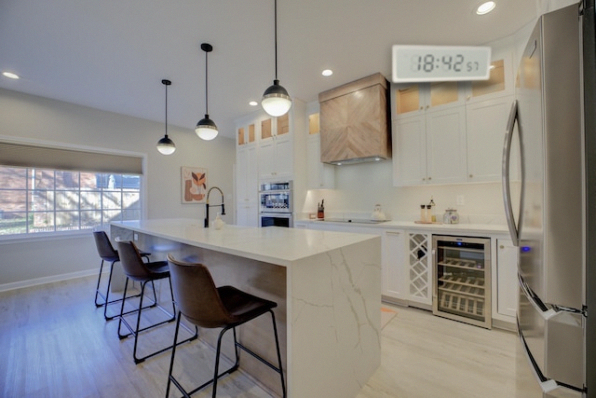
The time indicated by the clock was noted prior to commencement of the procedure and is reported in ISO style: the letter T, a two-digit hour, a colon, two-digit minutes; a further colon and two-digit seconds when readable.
T18:42:57
